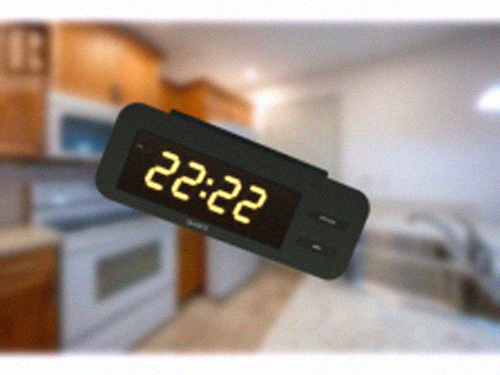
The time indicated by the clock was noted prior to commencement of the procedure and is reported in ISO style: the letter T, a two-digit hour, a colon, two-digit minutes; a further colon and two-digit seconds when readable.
T22:22
